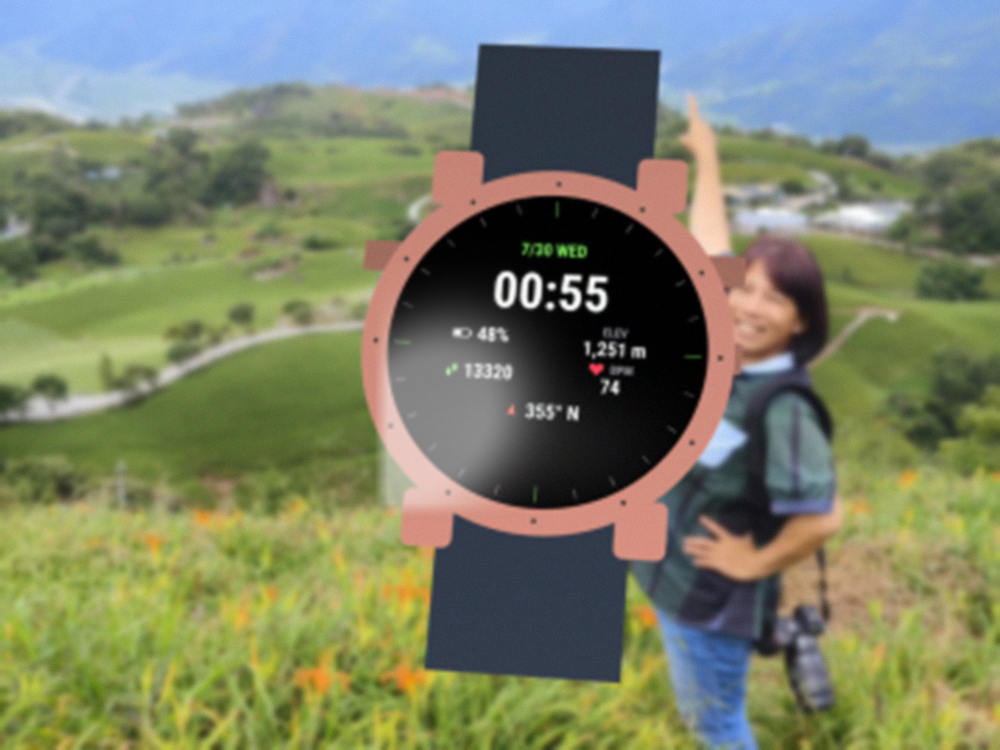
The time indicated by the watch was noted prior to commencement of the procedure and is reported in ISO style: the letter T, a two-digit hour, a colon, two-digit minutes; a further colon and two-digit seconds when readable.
T00:55
